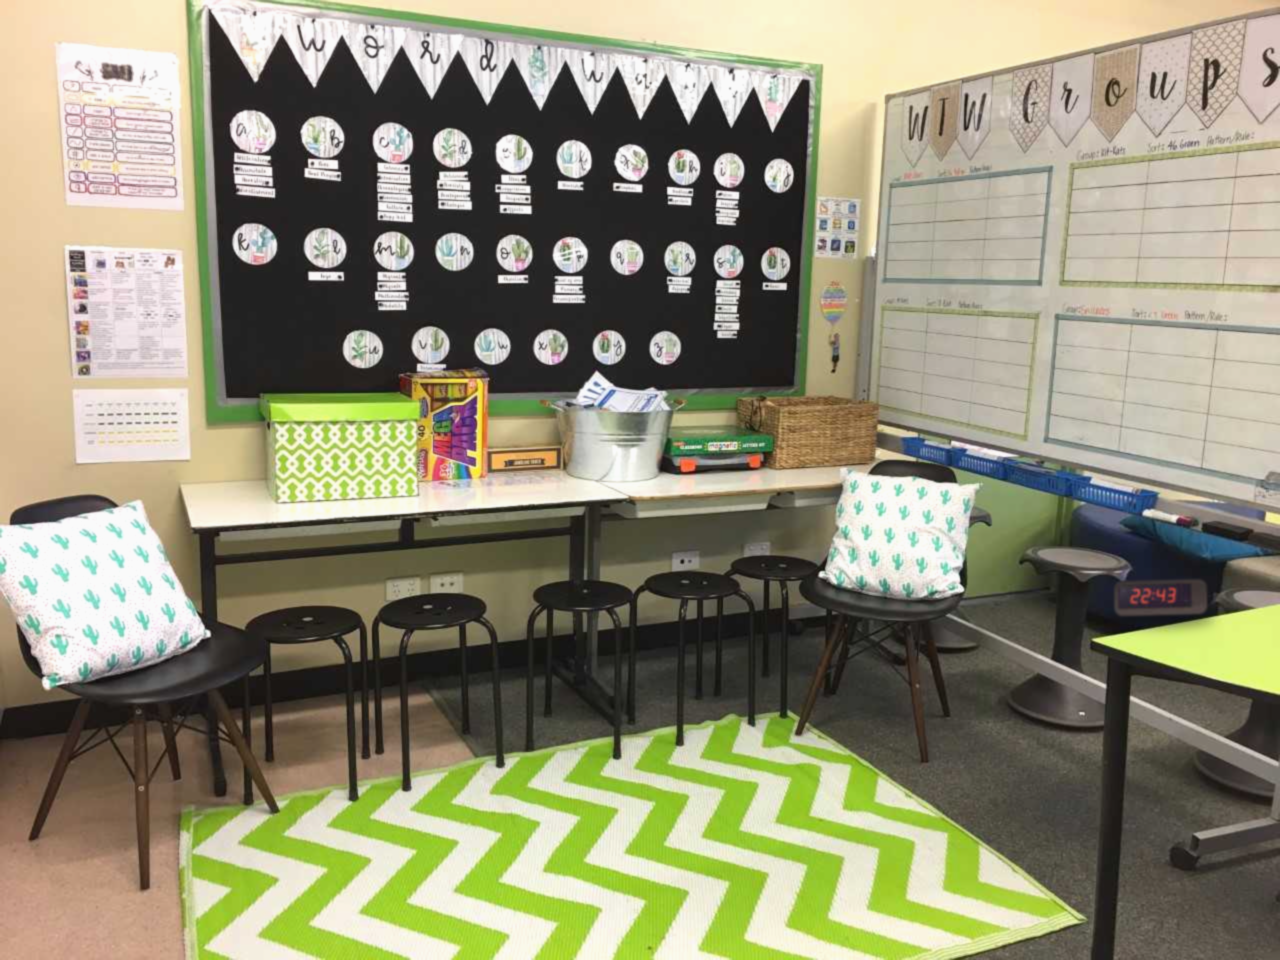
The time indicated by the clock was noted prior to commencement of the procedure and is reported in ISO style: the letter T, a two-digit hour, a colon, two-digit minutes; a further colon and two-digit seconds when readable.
T22:43
